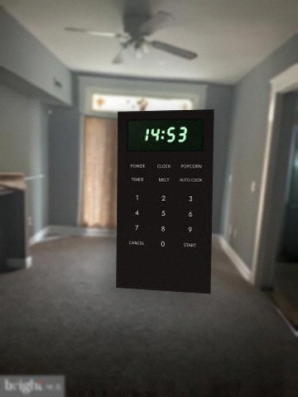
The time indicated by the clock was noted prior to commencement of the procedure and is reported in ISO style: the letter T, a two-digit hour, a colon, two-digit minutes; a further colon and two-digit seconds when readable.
T14:53
